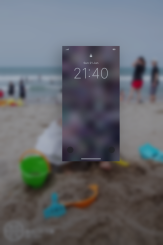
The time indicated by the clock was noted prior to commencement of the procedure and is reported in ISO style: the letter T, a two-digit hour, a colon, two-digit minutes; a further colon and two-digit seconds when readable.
T21:40
